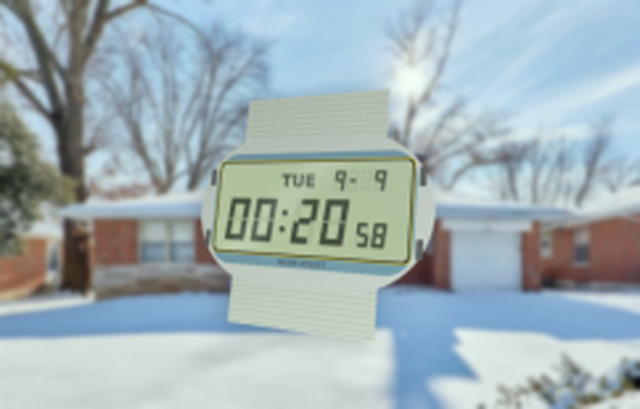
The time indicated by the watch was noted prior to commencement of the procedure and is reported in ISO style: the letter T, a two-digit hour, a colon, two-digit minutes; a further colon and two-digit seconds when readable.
T00:20:58
